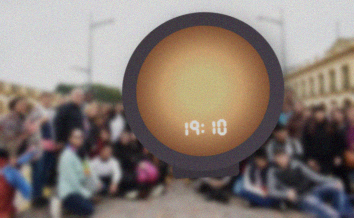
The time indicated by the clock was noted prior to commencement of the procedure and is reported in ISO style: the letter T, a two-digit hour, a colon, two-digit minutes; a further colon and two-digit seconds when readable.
T19:10
